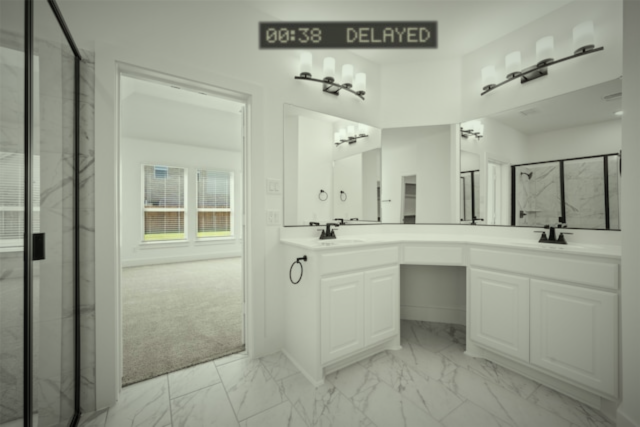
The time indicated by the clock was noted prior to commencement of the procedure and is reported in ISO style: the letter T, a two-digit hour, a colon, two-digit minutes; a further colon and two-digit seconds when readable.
T00:38
